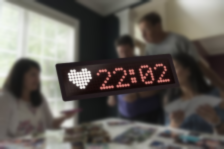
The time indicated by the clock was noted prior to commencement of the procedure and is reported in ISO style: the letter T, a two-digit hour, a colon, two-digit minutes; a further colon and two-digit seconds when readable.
T22:02
